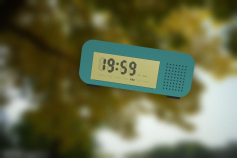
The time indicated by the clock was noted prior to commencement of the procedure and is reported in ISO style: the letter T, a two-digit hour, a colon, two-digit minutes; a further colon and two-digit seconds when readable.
T19:59
